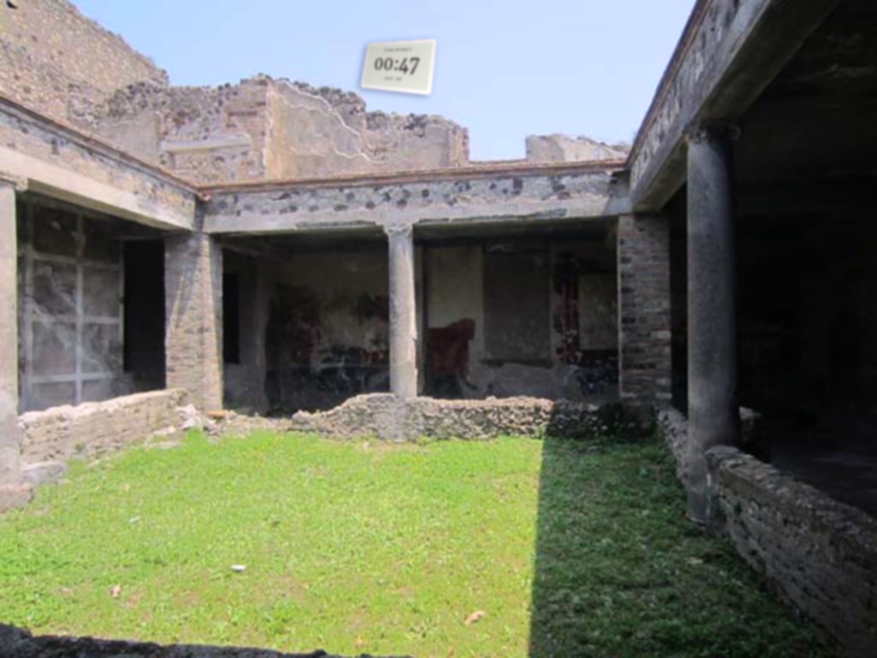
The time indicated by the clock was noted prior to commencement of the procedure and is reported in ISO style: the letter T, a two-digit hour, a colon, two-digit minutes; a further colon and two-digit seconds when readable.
T00:47
